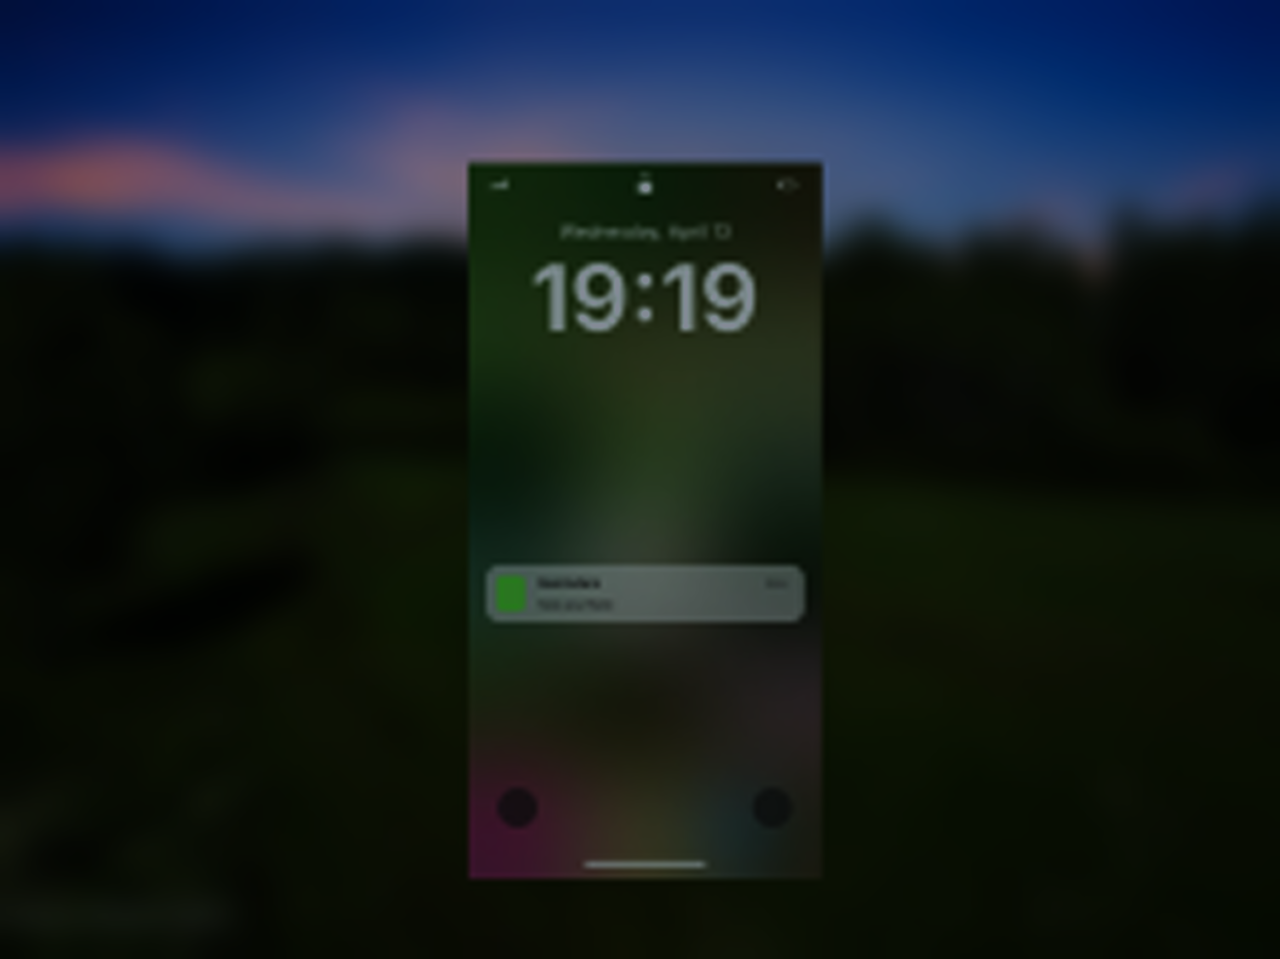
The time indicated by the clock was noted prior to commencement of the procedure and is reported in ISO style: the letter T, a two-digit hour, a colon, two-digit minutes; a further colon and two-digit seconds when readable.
T19:19
